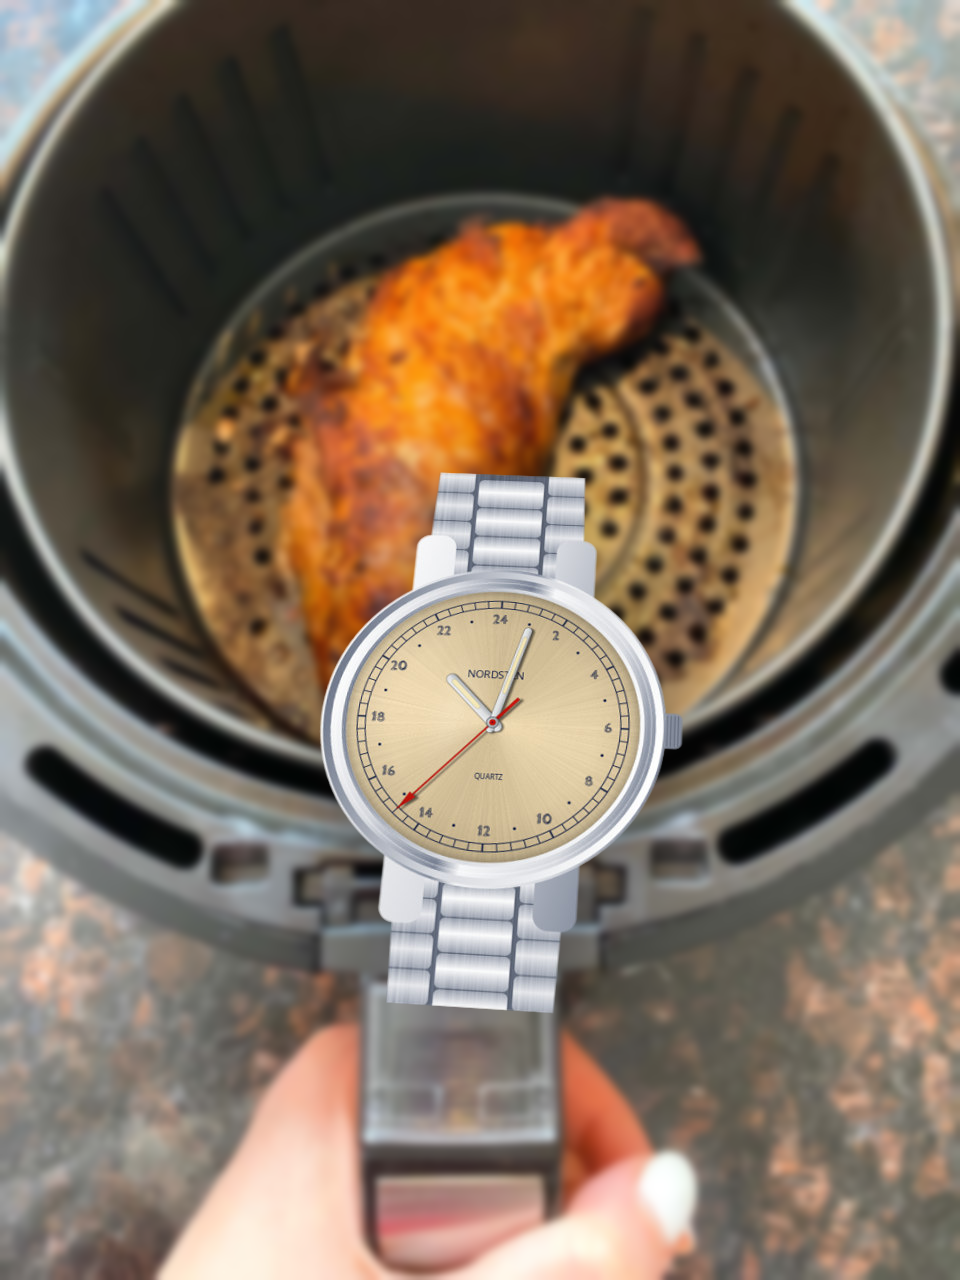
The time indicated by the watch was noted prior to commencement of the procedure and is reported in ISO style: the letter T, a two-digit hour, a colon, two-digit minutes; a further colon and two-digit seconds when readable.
T21:02:37
